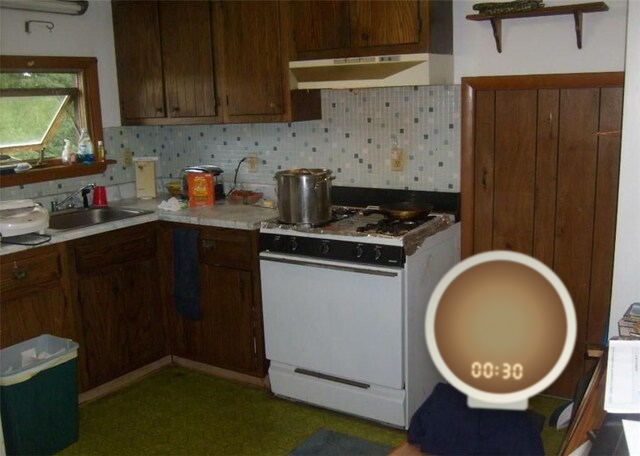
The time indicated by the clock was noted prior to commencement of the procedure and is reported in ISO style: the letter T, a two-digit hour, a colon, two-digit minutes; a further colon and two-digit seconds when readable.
T00:30
